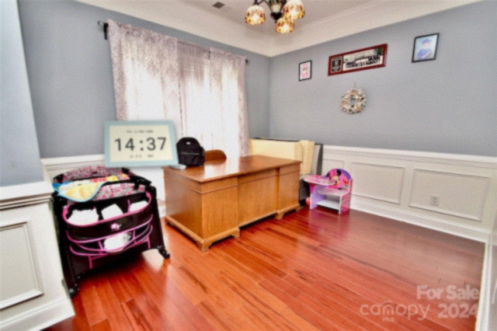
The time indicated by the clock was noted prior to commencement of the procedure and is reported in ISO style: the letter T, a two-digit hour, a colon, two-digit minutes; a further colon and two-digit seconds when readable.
T14:37
